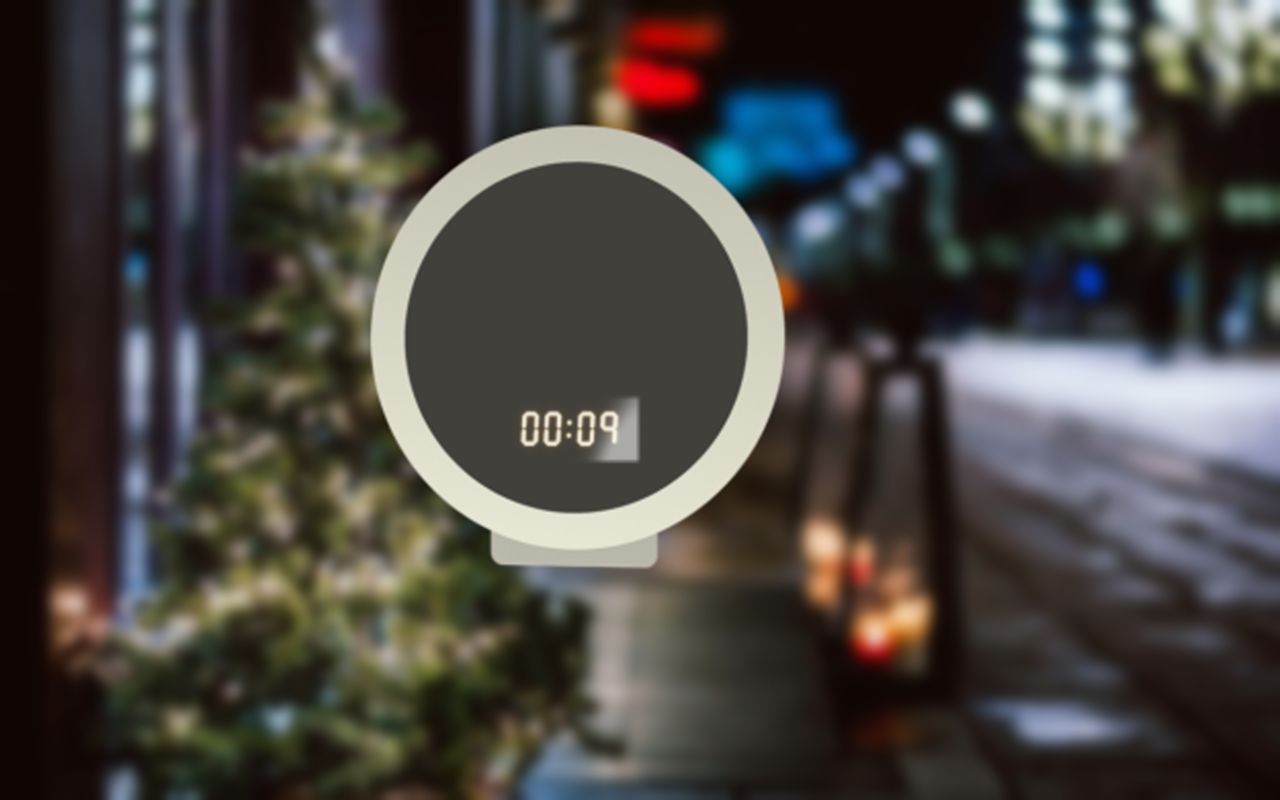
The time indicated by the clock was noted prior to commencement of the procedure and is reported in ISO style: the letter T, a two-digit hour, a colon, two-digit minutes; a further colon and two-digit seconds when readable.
T00:09
